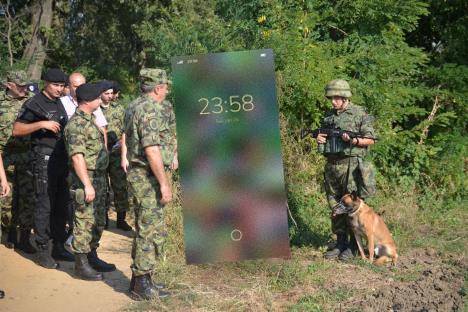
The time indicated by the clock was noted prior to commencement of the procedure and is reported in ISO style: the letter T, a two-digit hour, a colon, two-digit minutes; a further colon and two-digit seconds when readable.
T23:58
